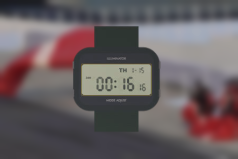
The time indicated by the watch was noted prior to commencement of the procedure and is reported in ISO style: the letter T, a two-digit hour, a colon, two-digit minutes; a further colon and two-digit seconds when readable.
T00:16:16
